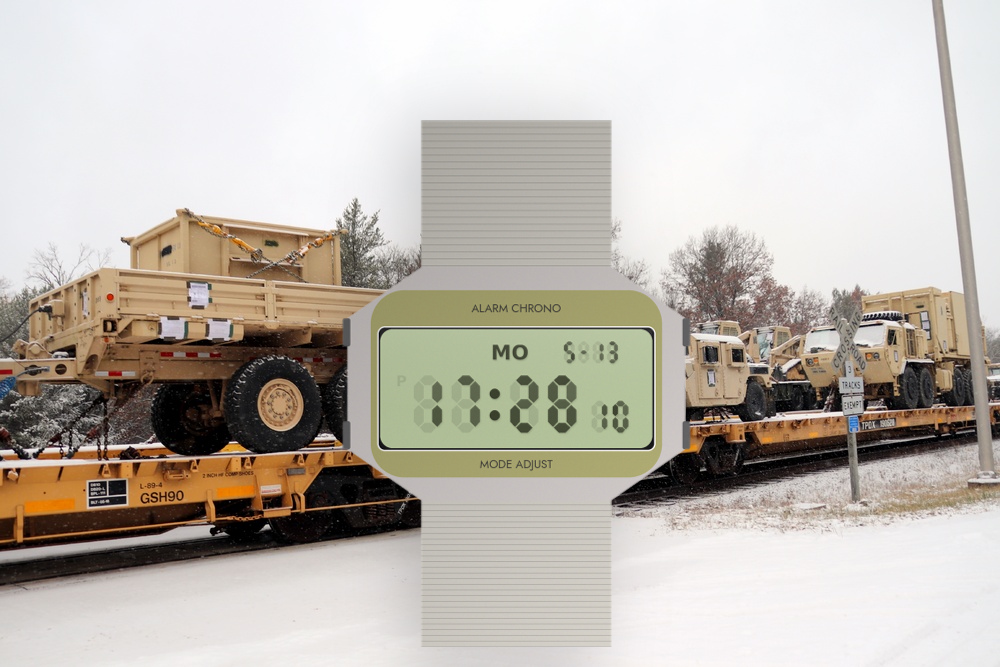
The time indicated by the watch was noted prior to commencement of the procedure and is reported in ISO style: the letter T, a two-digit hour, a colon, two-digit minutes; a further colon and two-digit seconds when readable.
T17:28:10
